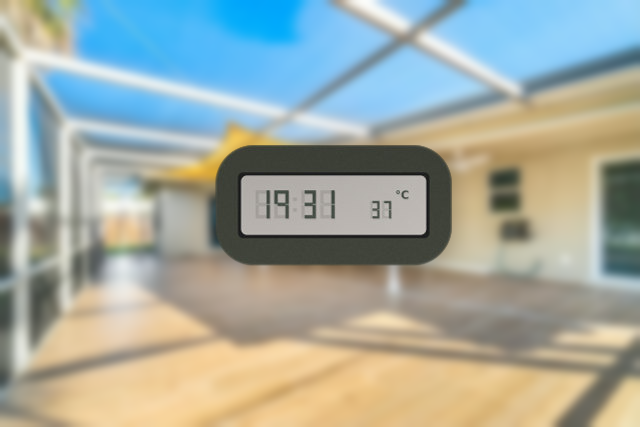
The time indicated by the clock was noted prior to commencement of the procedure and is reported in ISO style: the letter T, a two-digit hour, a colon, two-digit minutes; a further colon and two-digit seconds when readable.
T19:31
